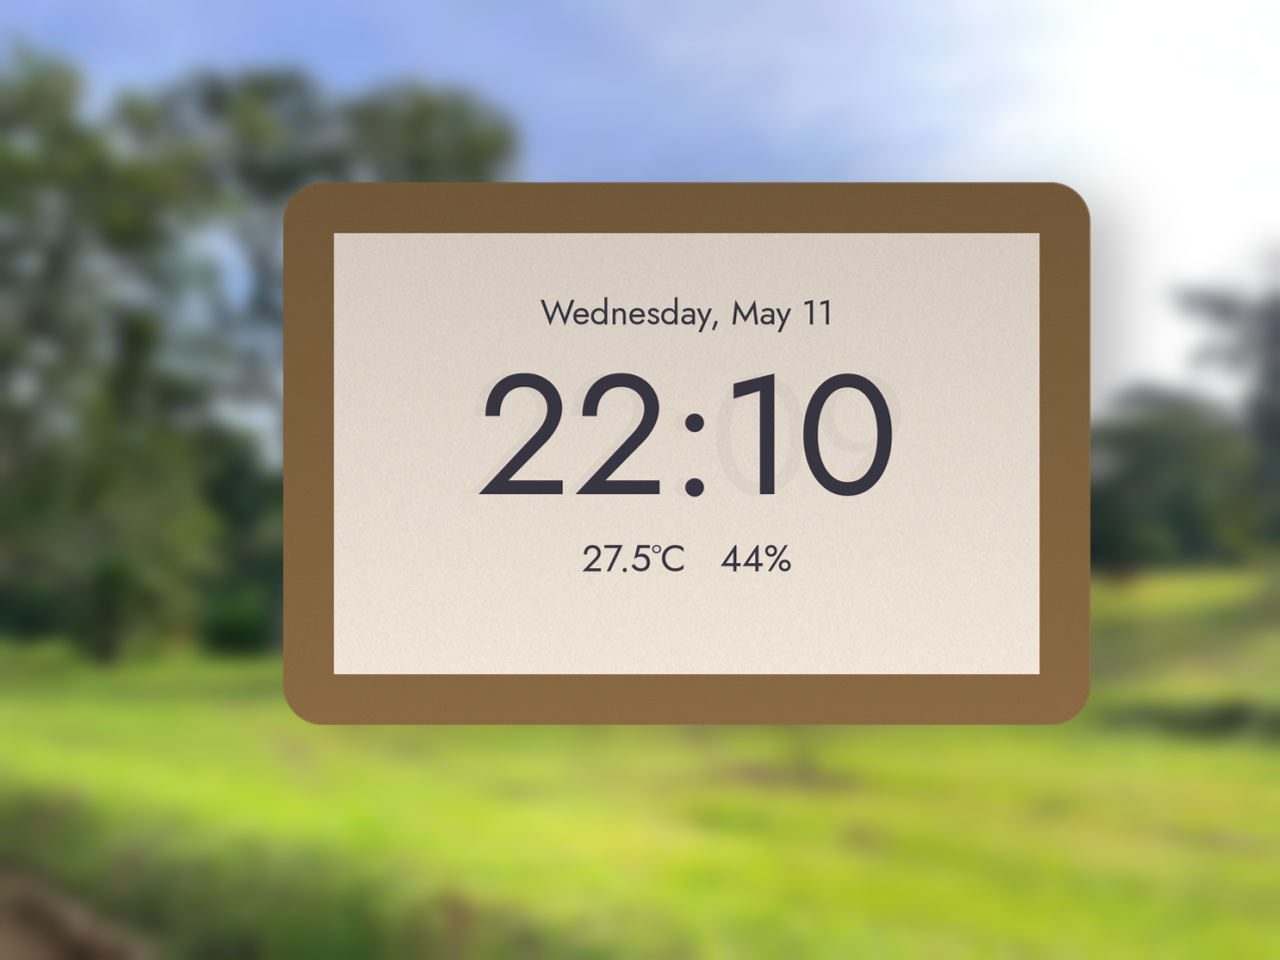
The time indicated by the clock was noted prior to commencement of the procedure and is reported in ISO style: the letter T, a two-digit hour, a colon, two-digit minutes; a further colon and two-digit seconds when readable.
T22:10
